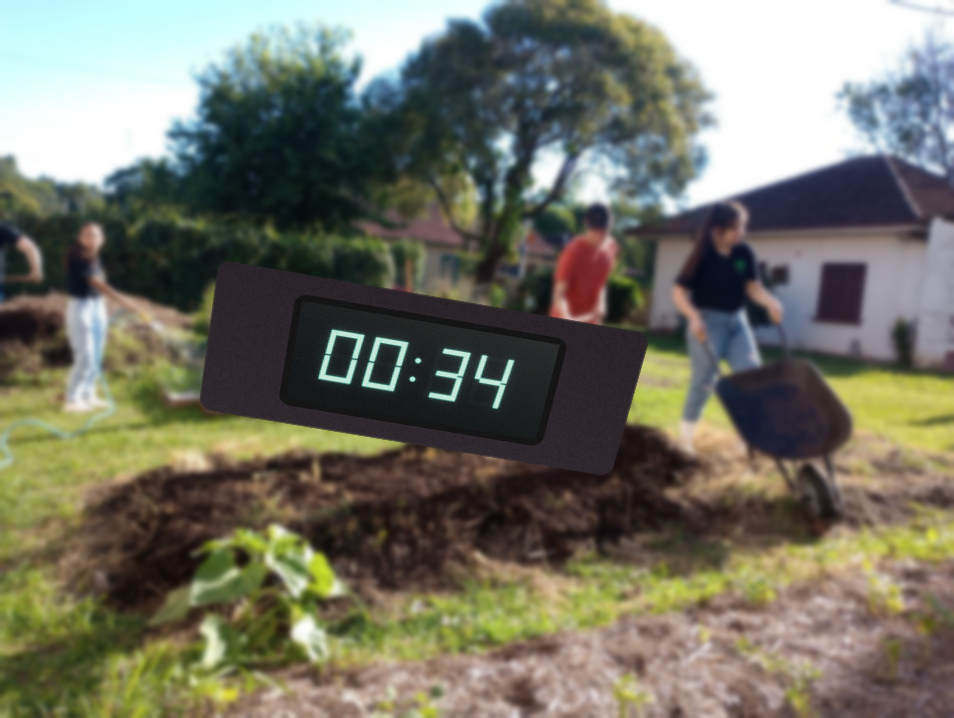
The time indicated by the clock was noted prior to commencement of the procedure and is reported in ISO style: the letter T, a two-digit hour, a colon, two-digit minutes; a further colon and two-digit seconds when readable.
T00:34
